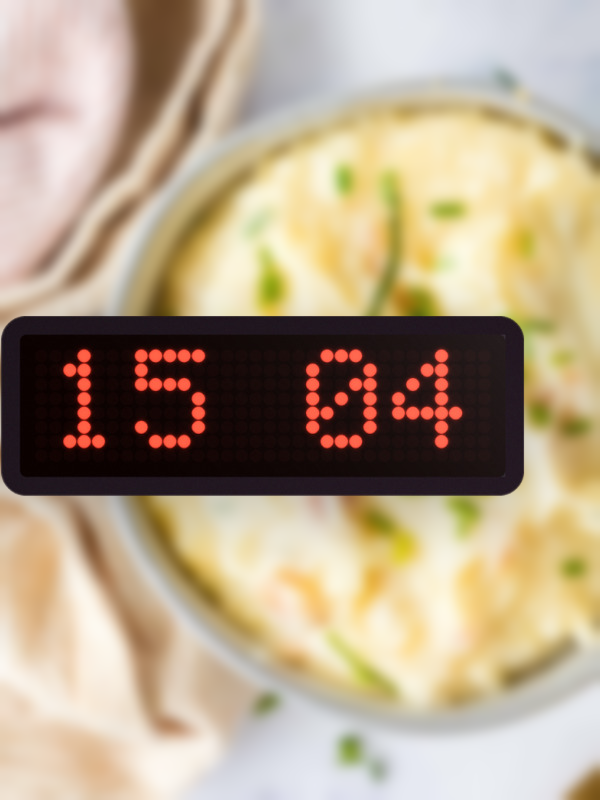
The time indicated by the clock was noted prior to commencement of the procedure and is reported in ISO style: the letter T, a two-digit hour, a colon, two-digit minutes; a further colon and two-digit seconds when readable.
T15:04
